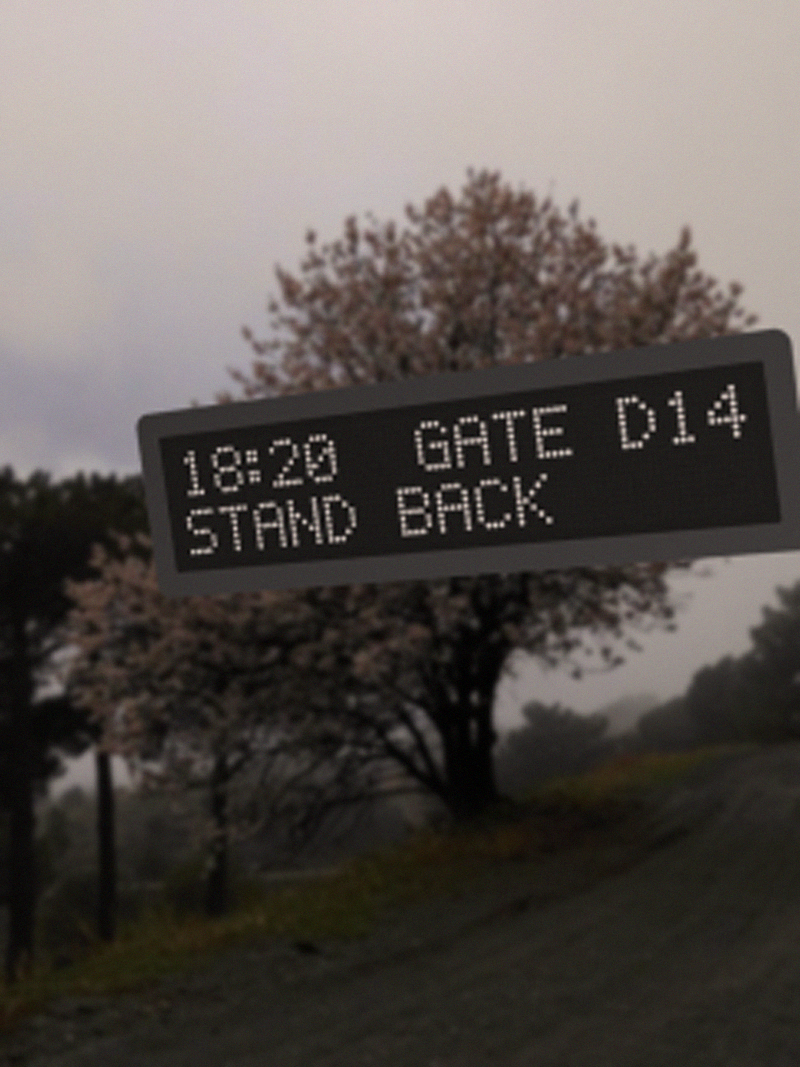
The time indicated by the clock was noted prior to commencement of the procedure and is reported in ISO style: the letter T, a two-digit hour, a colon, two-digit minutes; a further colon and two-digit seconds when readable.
T18:20
